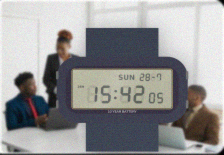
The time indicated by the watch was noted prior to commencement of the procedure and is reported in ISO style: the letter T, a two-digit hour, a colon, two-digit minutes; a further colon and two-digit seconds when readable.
T15:42:05
